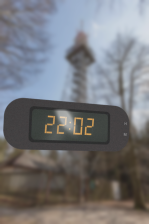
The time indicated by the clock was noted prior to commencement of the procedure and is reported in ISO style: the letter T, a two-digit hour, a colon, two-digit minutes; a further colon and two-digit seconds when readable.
T22:02
